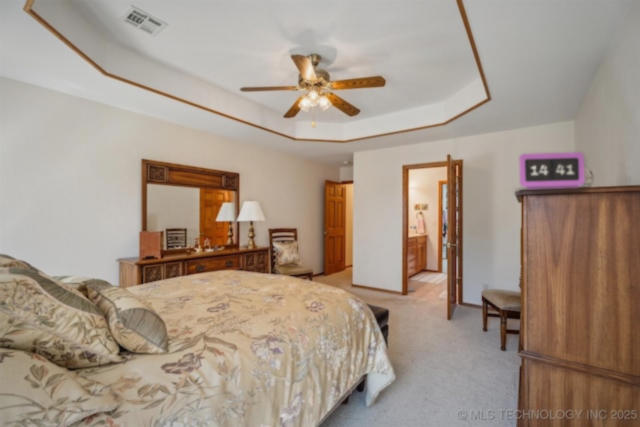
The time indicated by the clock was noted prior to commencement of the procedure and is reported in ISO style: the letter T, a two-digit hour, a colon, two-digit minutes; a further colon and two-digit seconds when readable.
T14:41
